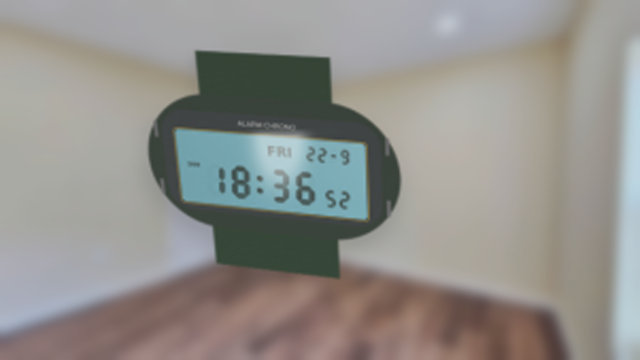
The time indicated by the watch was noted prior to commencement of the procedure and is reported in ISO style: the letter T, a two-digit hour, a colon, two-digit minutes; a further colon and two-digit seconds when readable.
T18:36:52
